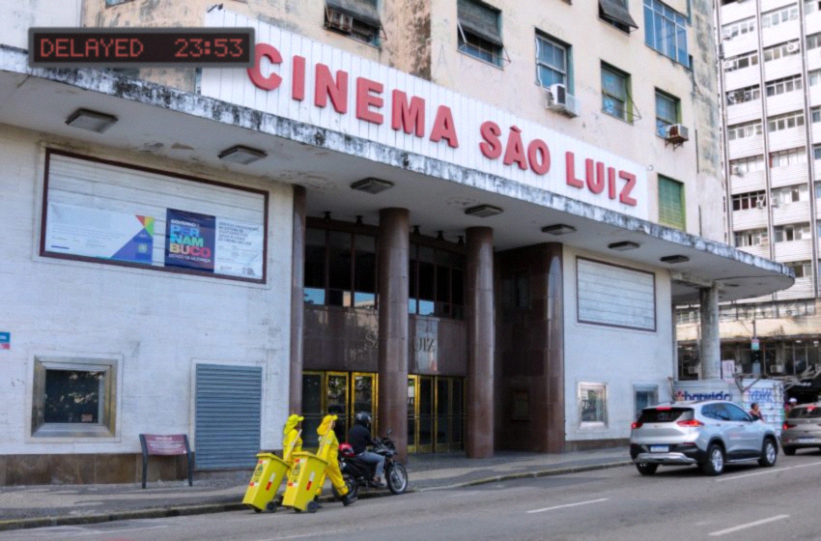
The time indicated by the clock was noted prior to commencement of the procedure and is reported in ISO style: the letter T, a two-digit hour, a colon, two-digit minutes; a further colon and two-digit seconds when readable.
T23:53
